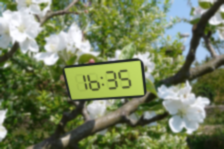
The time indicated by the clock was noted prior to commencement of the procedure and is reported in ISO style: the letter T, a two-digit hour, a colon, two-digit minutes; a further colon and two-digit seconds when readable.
T16:35
